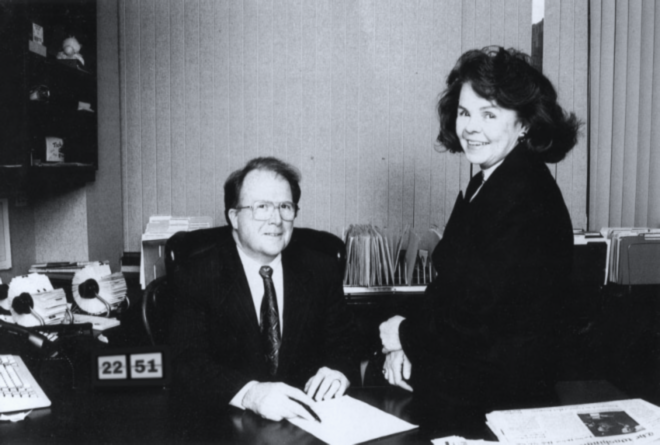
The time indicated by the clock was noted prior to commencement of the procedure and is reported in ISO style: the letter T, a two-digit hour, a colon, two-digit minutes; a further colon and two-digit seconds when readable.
T22:51
